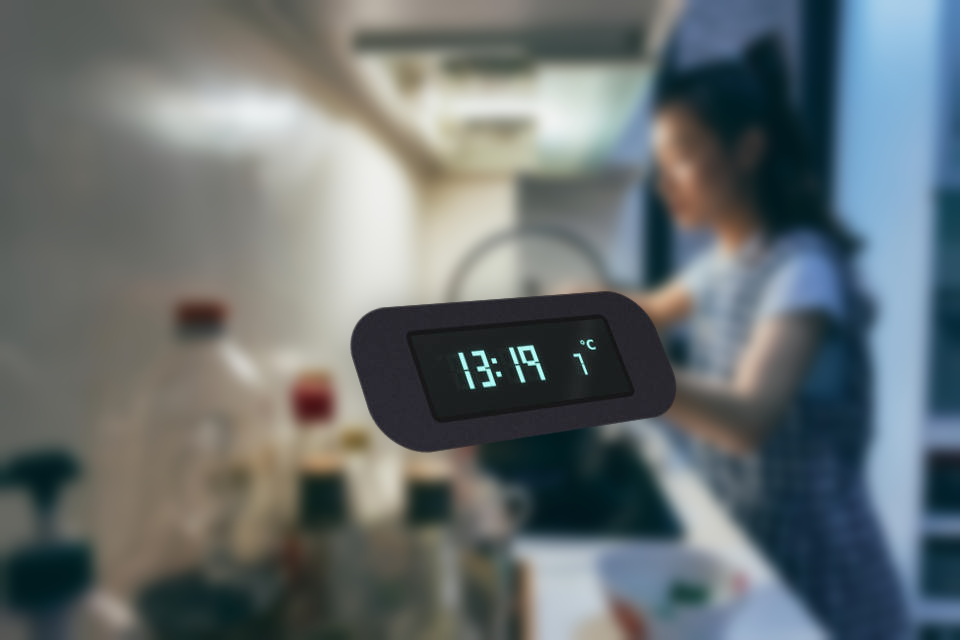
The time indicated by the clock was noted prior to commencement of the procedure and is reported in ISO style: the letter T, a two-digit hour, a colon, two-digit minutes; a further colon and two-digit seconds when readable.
T13:19
